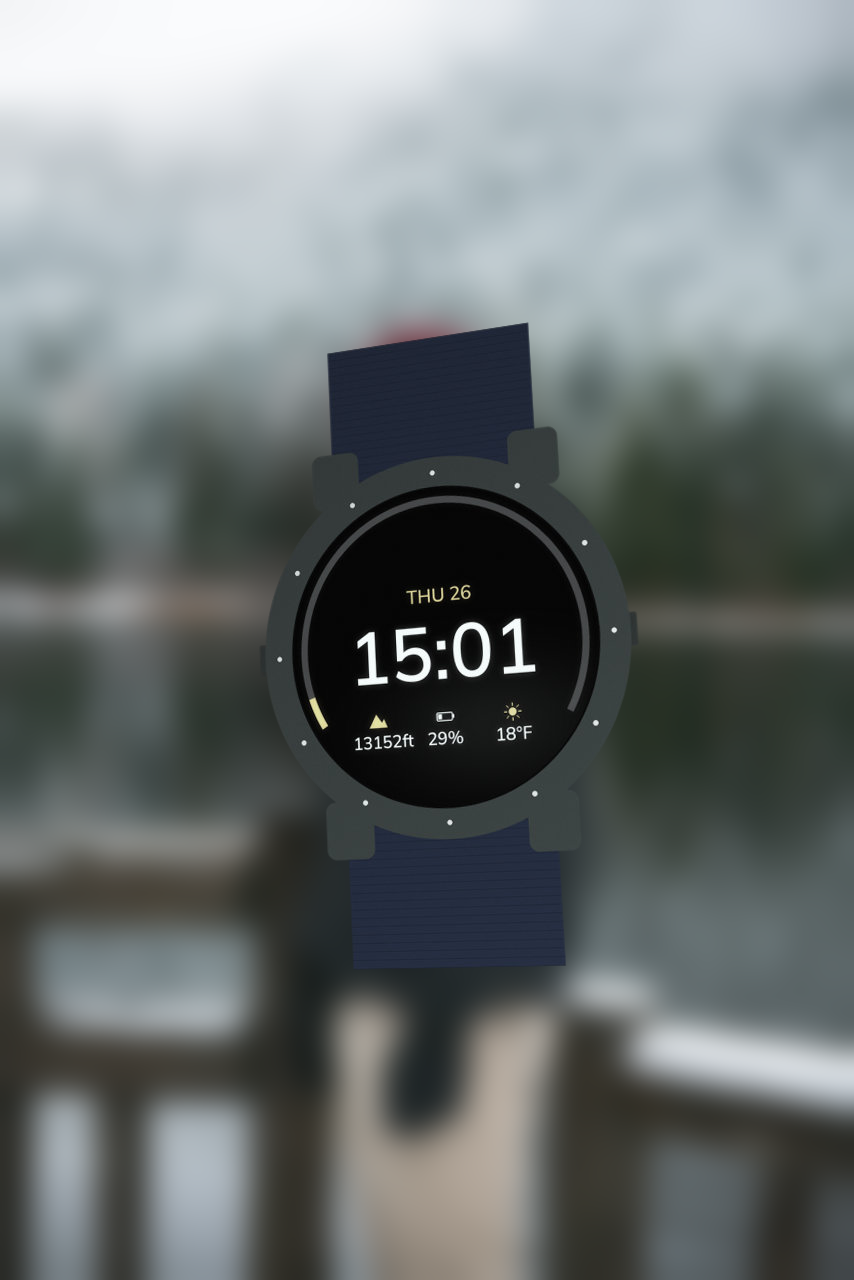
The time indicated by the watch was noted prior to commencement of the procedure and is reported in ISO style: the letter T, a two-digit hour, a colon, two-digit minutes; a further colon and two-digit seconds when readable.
T15:01
